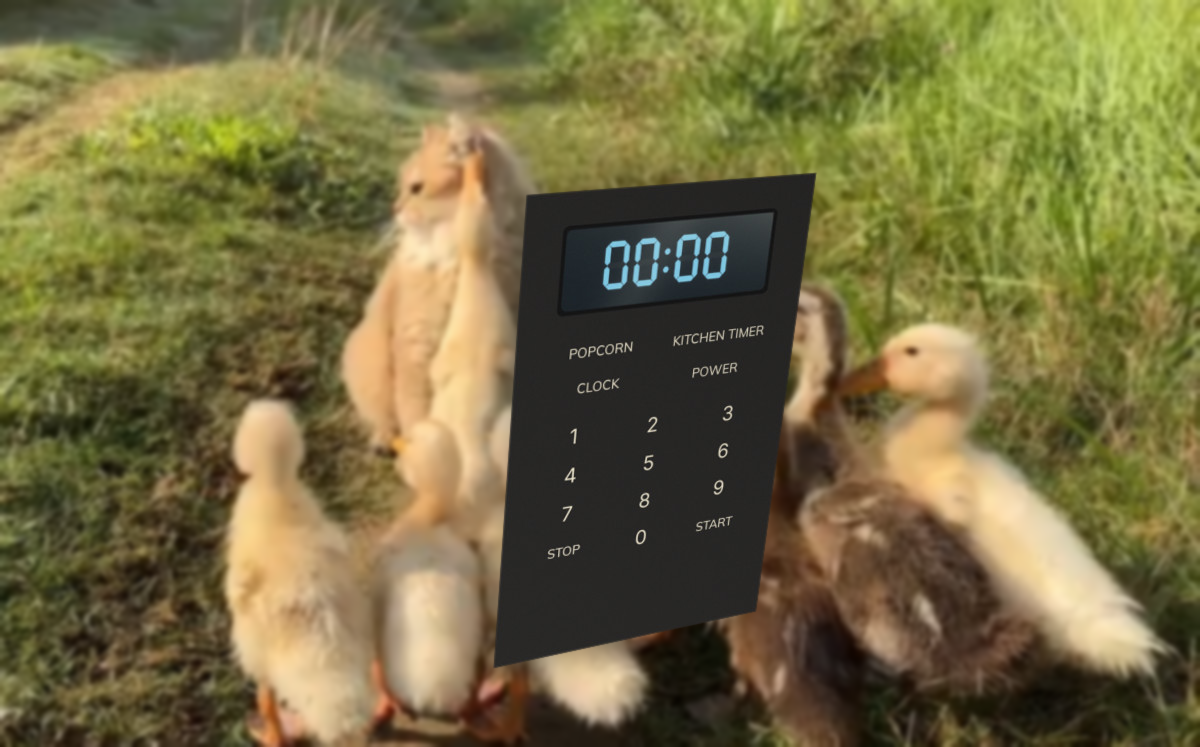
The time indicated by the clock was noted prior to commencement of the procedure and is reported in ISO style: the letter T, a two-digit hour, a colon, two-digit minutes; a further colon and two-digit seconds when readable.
T00:00
